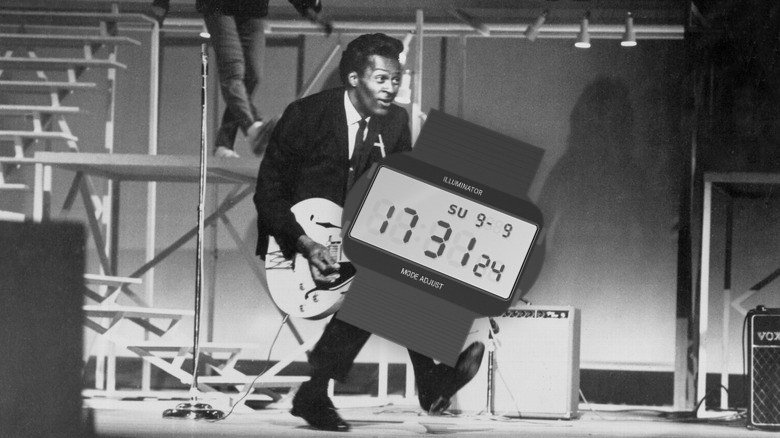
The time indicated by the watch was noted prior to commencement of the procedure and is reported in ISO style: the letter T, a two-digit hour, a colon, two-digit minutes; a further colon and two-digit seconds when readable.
T17:31:24
